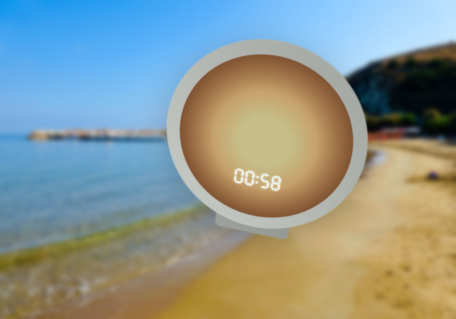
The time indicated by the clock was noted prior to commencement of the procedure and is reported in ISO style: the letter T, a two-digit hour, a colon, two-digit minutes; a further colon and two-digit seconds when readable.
T00:58
